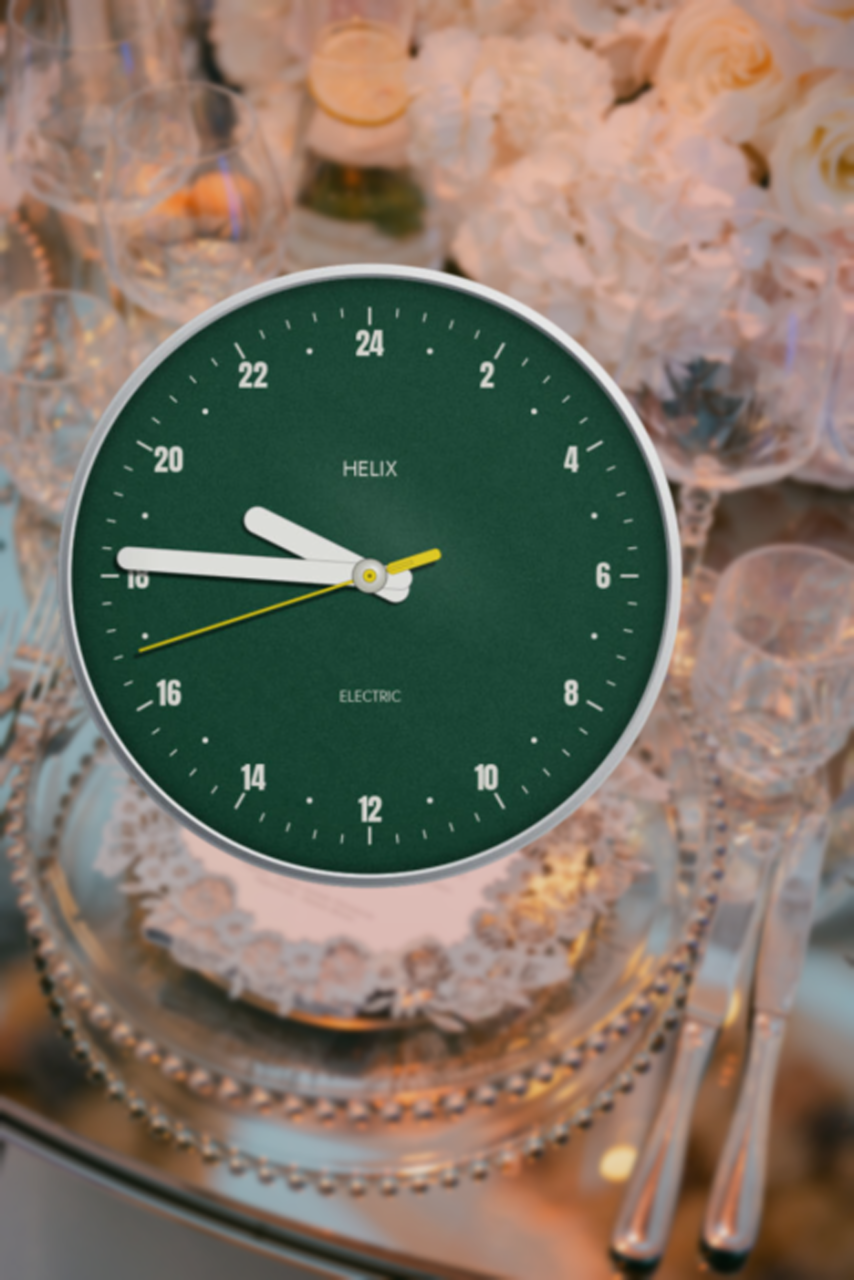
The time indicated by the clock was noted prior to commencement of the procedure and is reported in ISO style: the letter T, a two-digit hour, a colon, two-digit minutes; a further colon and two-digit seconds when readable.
T19:45:42
